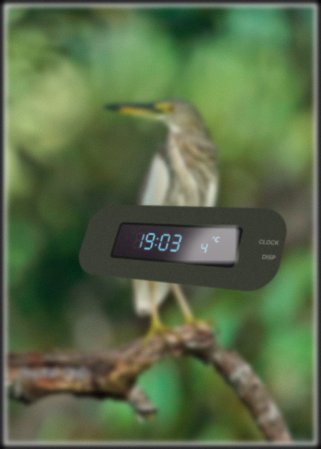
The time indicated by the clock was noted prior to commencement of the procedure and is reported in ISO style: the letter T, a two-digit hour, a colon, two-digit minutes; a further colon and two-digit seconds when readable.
T19:03
